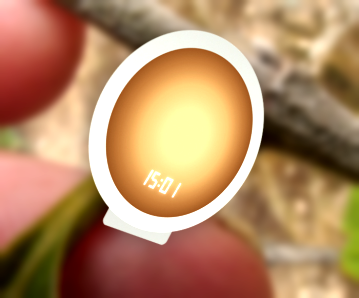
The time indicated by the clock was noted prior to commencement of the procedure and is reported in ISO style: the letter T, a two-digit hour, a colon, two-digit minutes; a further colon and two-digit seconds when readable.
T15:01
